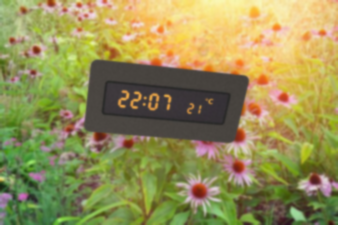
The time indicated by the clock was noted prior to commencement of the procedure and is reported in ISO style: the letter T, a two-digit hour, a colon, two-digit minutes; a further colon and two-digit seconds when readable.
T22:07
